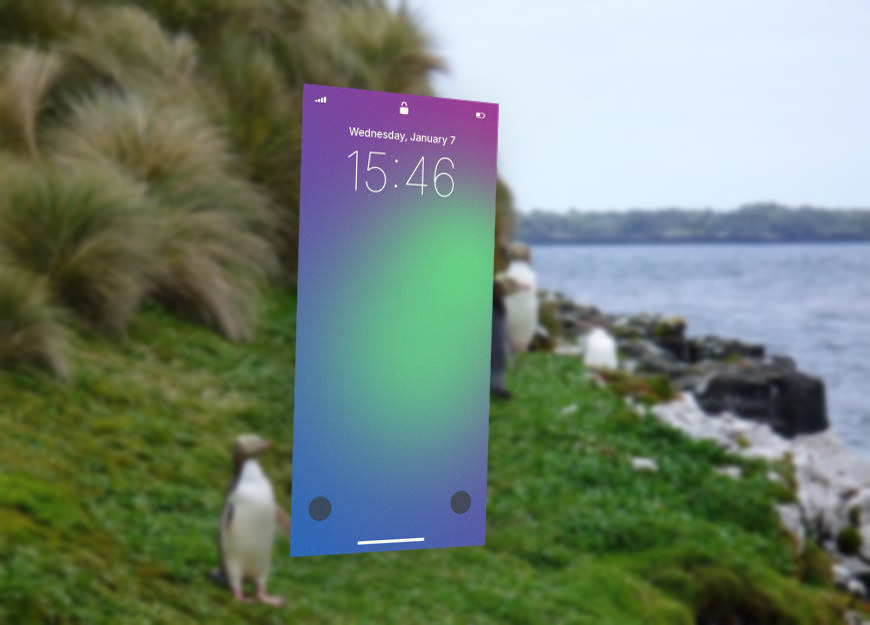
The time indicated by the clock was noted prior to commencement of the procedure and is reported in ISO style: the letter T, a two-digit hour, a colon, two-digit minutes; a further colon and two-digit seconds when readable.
T15:46
